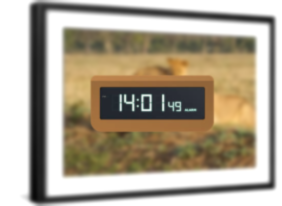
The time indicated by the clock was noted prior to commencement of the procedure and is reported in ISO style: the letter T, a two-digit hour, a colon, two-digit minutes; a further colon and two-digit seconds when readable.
T14:01:49
